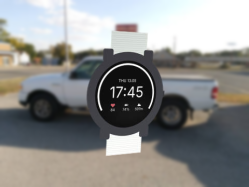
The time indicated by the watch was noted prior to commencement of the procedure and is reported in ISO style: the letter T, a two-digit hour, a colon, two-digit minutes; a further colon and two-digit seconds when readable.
T17:45
